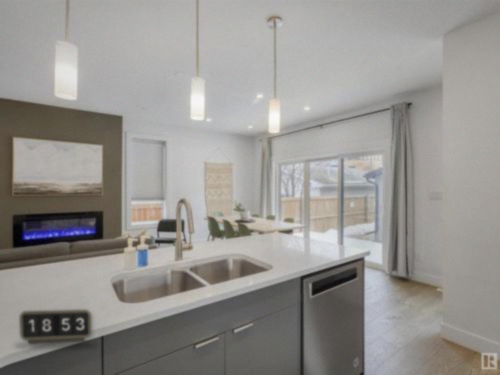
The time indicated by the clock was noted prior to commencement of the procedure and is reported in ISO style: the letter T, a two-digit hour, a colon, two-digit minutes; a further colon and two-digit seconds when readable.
T18:53
